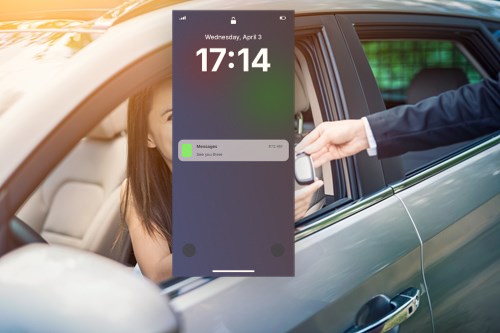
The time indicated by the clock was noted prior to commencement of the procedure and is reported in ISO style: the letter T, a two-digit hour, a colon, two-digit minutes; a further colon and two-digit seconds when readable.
T17:14
